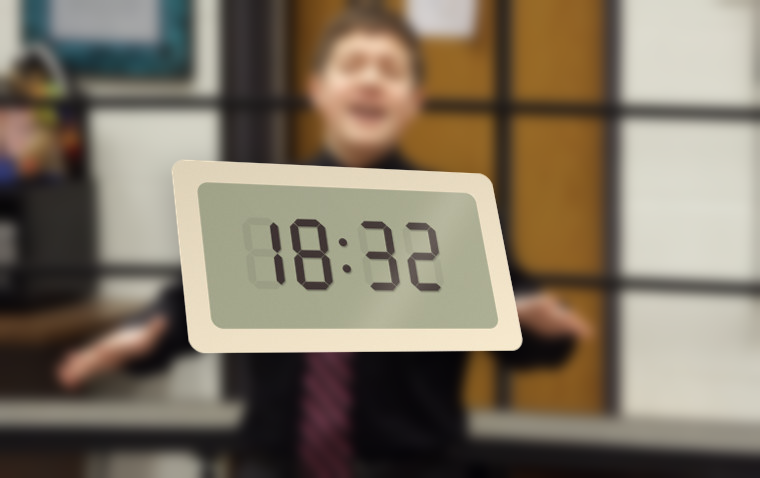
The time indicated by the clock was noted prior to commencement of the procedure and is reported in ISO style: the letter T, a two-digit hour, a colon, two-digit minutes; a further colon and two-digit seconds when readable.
T18:32
